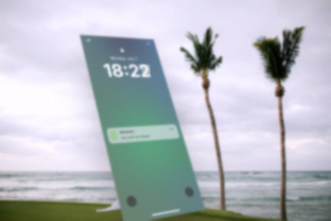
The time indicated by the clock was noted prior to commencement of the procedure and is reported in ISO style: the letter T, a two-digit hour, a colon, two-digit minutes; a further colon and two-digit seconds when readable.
T18:22
